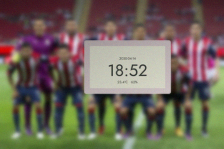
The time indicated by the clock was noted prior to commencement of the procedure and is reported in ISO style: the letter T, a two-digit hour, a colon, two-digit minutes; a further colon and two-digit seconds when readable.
T18:52
